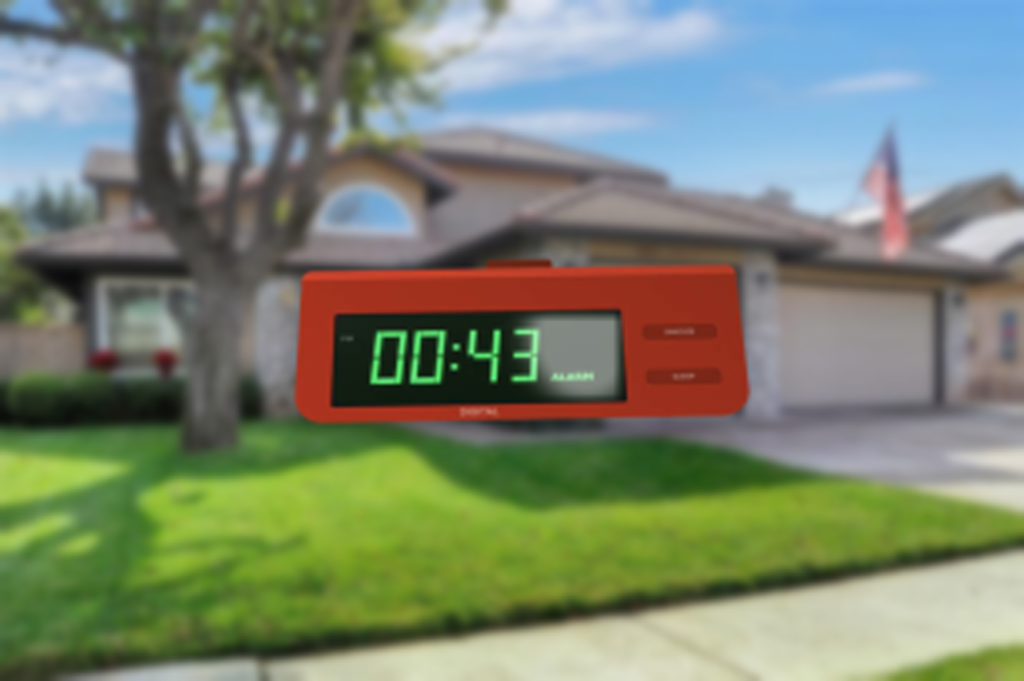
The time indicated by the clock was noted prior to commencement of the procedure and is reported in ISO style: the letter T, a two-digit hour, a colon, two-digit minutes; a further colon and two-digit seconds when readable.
T00:43
